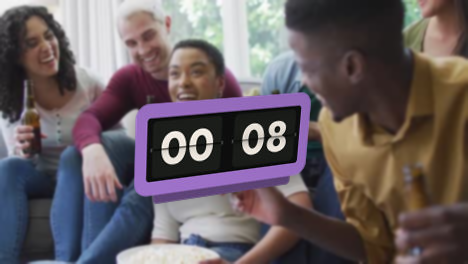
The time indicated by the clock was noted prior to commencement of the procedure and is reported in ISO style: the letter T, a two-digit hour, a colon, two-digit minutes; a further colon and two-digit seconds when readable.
T00:08
